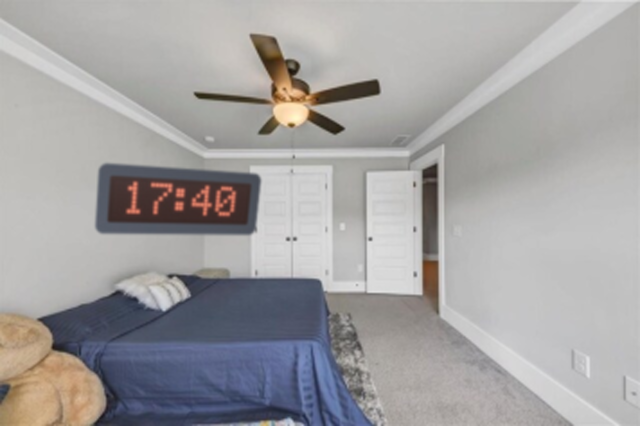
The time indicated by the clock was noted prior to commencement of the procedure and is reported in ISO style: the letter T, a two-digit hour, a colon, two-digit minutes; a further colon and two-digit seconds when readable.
T17:40
